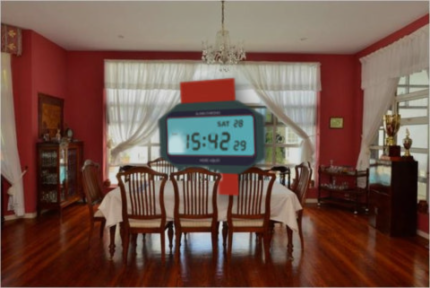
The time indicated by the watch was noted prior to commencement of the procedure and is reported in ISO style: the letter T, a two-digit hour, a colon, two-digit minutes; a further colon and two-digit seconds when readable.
T15:42
